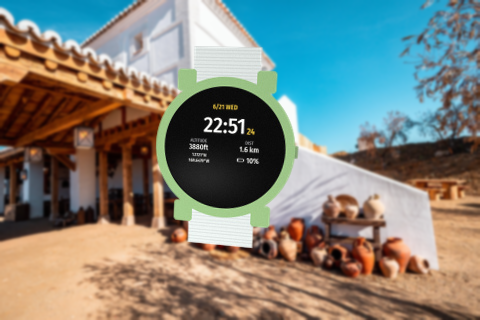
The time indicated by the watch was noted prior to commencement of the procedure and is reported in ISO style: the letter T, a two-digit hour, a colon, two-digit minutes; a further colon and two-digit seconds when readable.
T22:51:24
